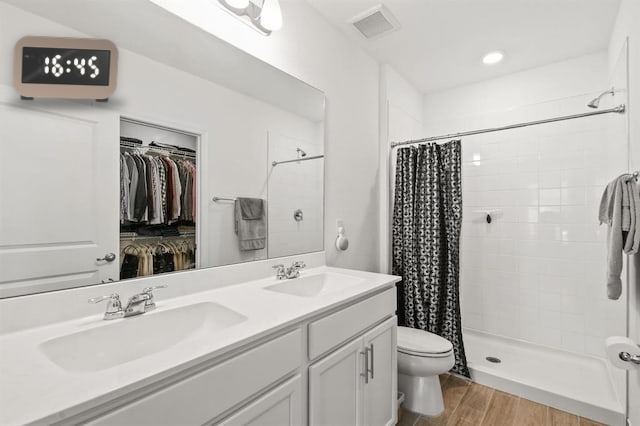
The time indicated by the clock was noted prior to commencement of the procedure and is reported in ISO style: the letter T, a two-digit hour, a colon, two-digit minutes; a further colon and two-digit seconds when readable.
T16:45
